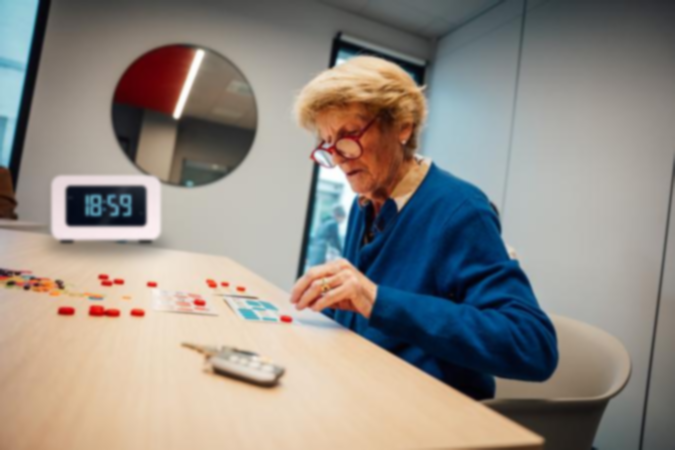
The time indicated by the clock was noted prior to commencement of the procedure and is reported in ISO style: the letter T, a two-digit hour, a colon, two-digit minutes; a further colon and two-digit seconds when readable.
T18:59
